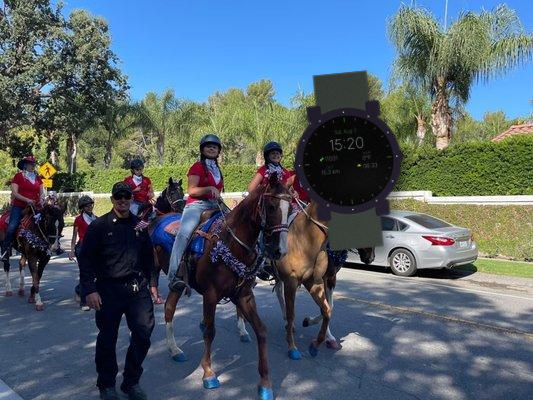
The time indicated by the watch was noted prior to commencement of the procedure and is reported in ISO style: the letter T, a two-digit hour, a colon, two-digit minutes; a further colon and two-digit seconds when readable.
T15:20
